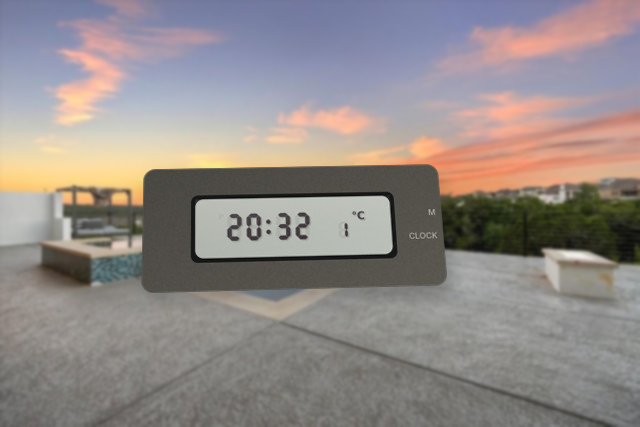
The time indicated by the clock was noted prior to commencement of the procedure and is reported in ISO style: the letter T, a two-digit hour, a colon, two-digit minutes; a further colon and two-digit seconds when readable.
T20:32
